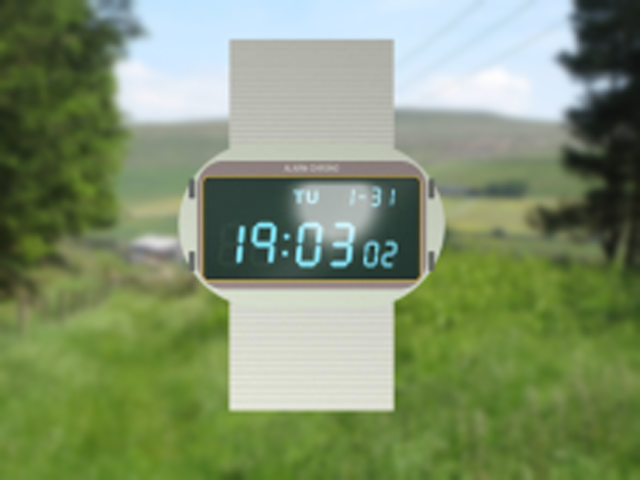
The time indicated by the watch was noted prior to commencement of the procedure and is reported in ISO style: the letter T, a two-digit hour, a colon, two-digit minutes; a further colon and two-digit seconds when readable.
T19:03:02
